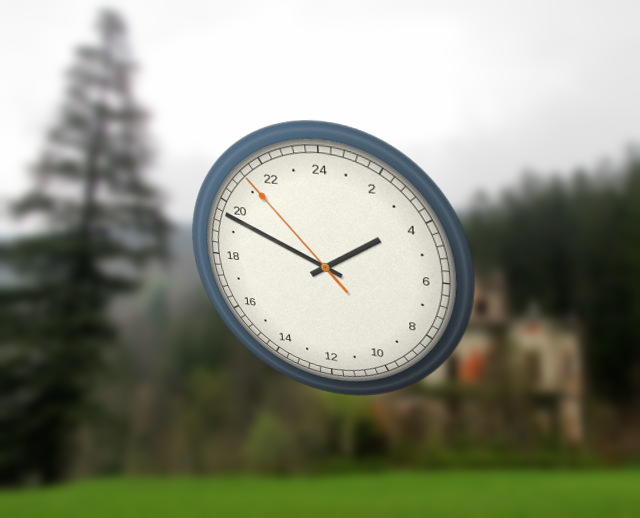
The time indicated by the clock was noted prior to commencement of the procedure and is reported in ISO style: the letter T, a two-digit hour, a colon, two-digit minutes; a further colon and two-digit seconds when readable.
T03:48:53
